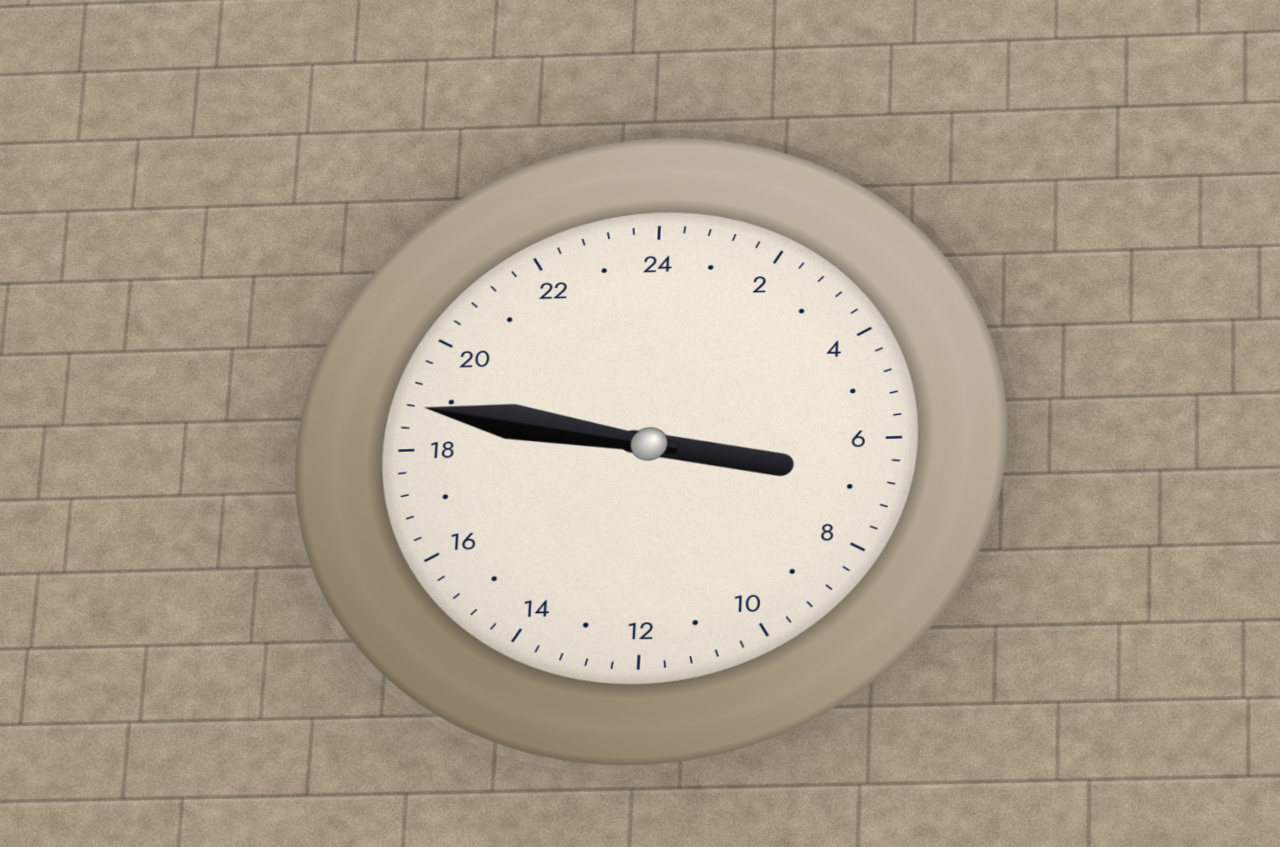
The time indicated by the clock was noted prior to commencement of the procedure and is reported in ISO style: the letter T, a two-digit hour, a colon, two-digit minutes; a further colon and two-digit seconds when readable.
T06:47
